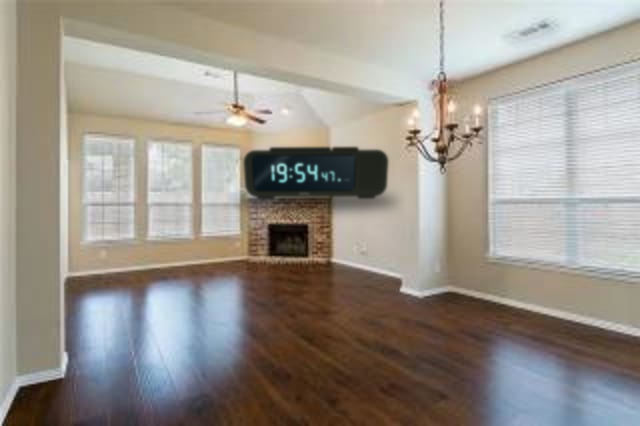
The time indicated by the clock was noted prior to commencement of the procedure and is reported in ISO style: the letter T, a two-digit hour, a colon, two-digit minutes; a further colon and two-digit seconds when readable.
T19:54
